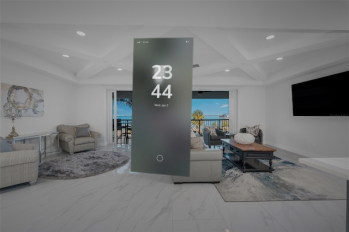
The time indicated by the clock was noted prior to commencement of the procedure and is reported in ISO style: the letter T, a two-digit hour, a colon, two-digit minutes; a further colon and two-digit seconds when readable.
T23:44
